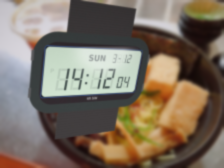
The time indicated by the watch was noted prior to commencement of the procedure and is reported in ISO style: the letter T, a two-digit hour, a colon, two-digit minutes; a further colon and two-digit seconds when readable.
T14:12:04
